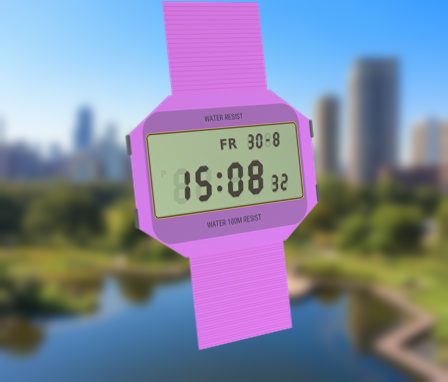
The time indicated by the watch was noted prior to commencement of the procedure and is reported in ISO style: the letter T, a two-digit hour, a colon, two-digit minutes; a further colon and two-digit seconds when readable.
T15:08:32
